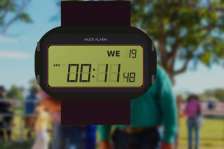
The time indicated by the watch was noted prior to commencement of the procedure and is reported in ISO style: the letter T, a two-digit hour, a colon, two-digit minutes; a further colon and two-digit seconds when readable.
T00:11:48
